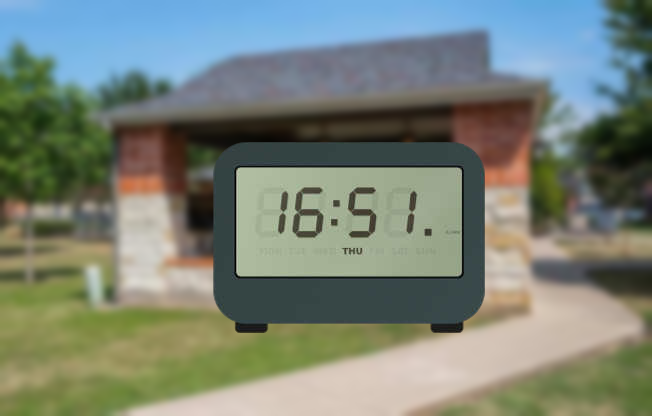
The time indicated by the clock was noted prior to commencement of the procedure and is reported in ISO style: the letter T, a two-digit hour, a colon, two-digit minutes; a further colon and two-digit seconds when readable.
T16:51
